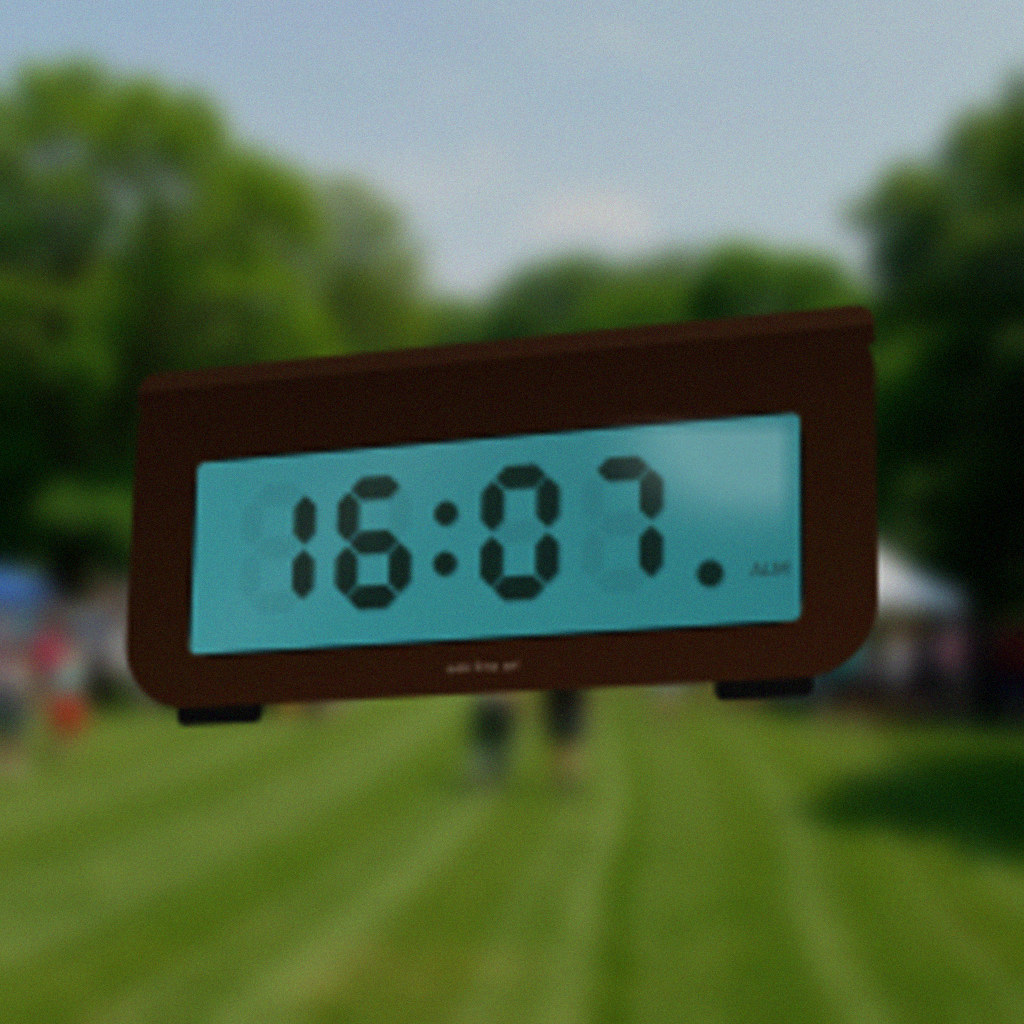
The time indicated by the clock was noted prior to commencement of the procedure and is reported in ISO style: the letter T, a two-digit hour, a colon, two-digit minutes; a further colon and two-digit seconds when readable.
T16:07
